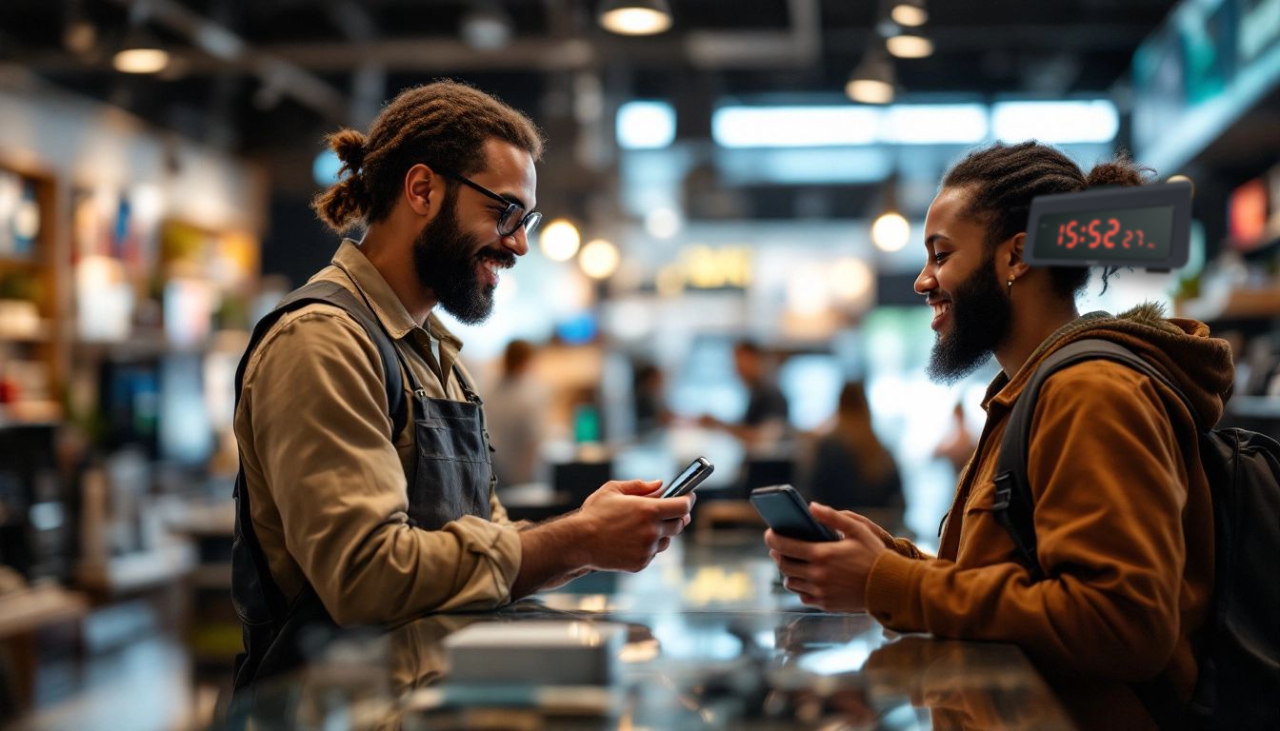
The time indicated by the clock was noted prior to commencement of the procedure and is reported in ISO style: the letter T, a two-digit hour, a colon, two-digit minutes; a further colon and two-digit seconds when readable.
T15:52:27
